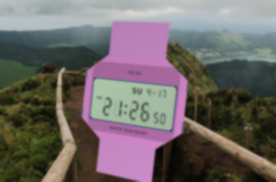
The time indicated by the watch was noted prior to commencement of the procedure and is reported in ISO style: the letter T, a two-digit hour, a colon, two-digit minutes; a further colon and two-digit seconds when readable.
T21:26
